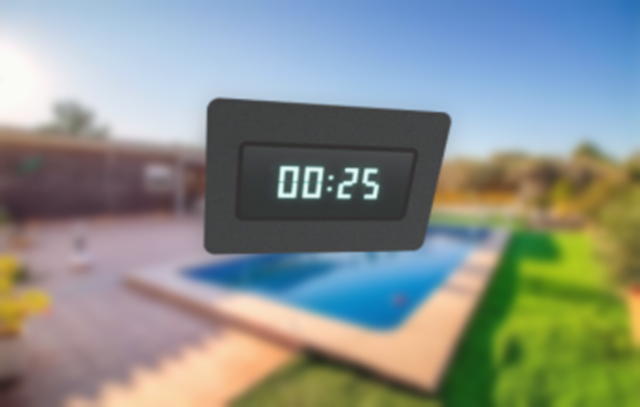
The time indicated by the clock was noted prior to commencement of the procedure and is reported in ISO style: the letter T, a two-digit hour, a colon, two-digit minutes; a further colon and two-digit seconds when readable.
T00:25
